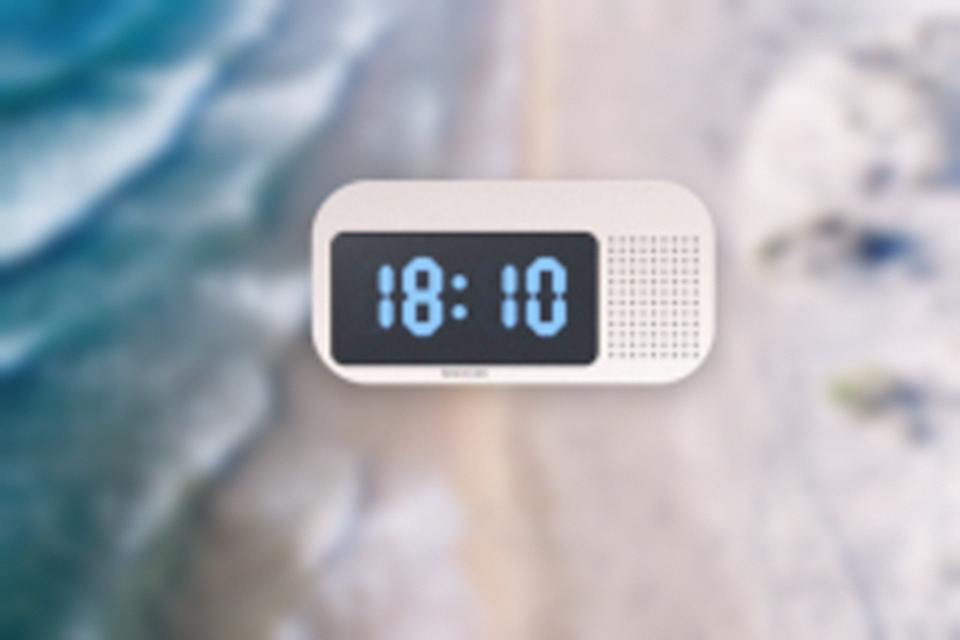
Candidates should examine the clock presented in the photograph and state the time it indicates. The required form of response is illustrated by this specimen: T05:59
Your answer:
T18:10
